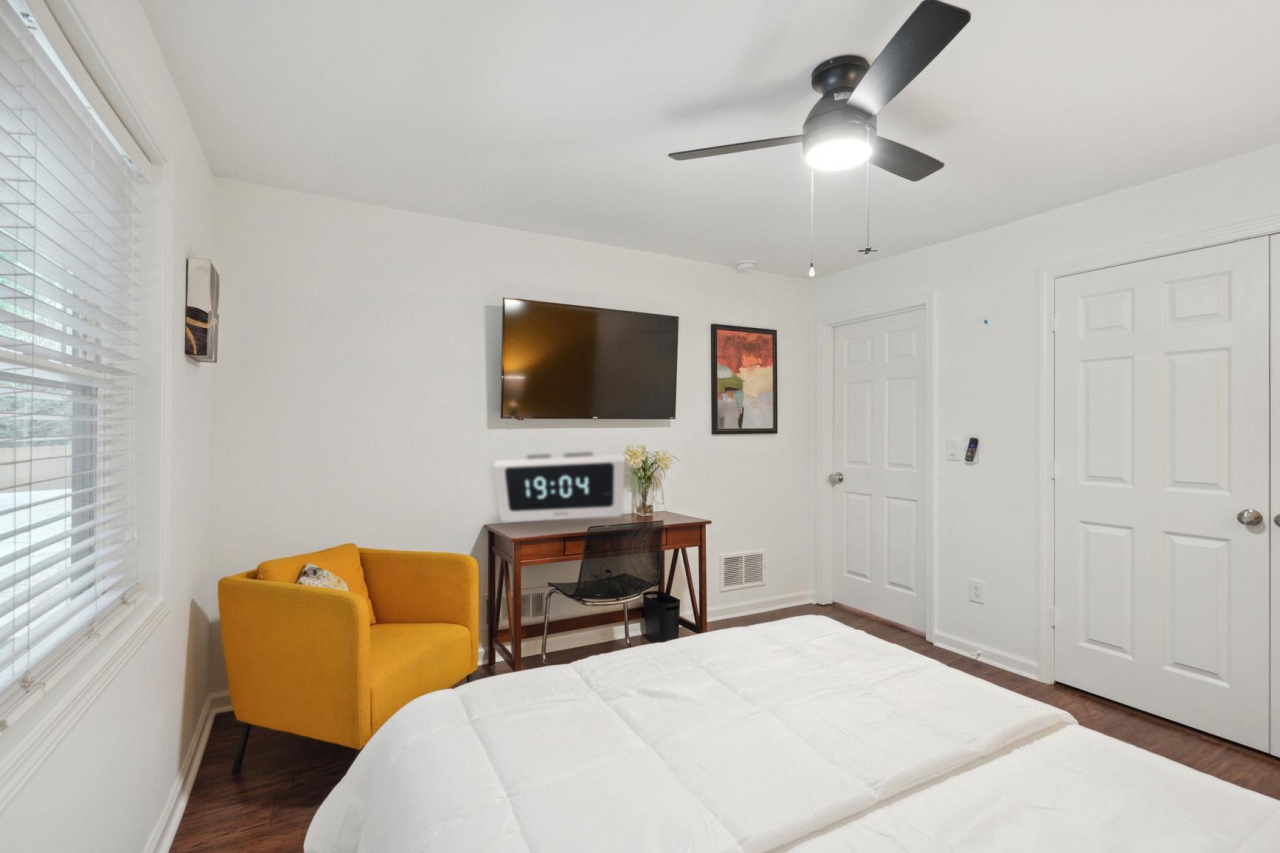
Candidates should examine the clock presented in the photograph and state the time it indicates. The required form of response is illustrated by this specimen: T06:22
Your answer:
T19:04
